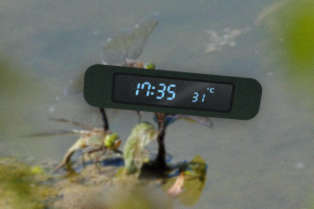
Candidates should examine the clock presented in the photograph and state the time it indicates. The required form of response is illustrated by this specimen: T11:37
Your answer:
T17:35
